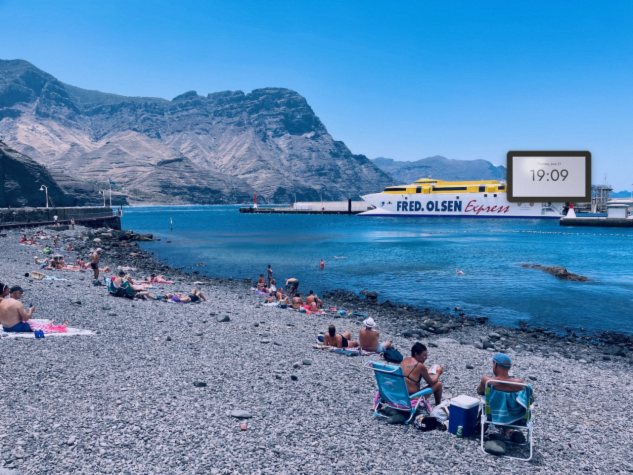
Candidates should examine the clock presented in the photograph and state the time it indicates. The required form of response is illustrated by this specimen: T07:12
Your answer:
T19:09
